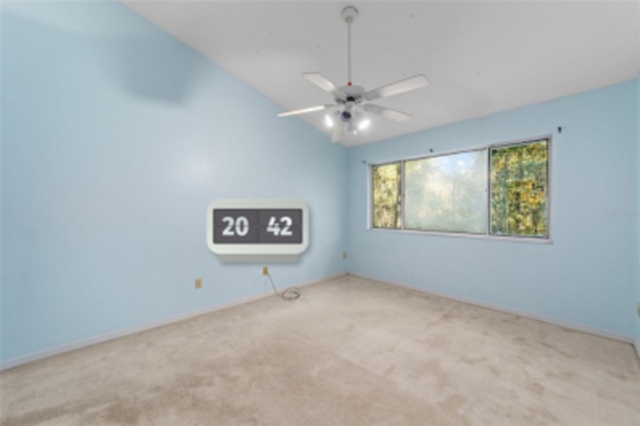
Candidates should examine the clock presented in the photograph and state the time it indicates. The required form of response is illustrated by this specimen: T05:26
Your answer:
T20:42
